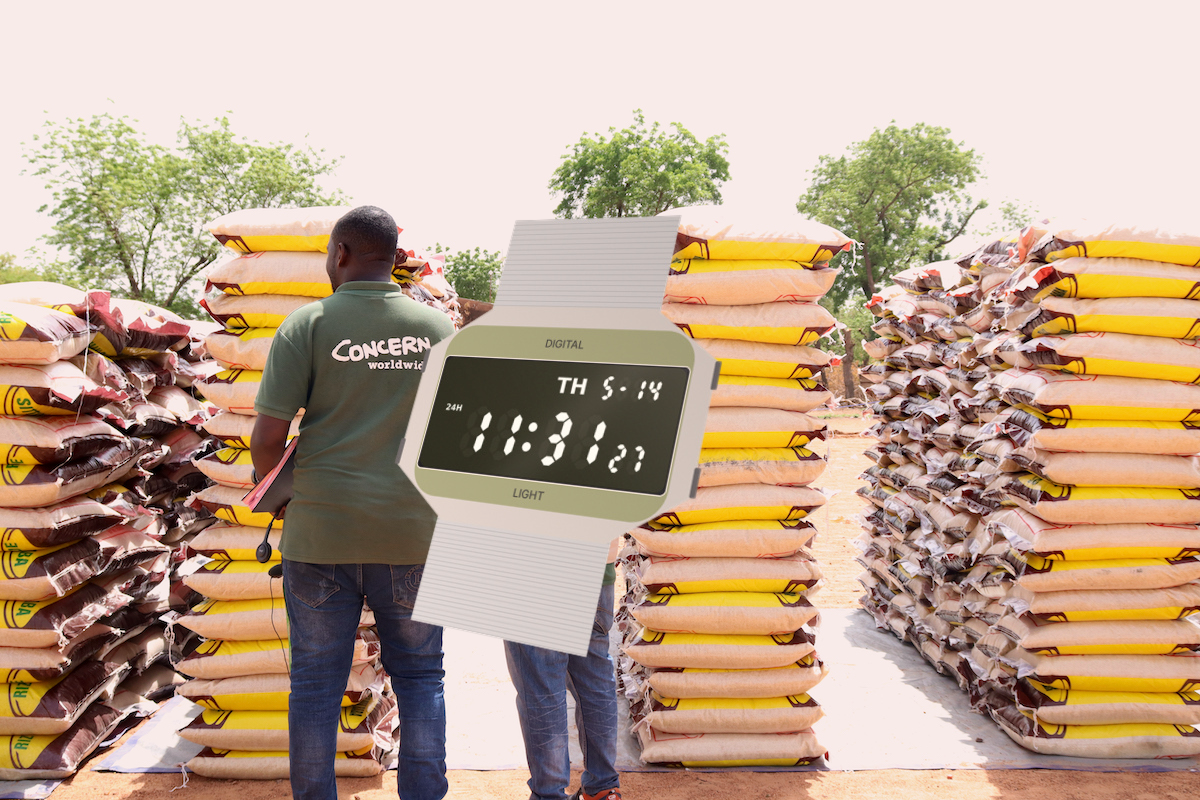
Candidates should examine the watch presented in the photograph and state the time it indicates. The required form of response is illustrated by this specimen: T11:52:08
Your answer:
T11:31:27
